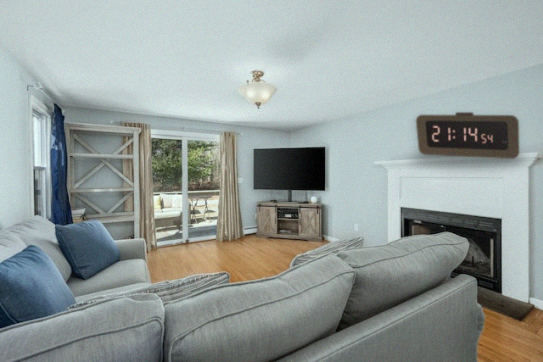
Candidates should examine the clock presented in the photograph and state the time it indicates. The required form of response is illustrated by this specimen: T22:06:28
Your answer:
T21:14:54
